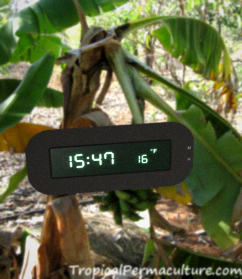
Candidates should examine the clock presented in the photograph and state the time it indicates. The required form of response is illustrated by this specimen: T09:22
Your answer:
T15:47
